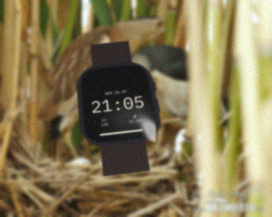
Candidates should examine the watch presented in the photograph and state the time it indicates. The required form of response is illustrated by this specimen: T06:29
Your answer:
T21:05
